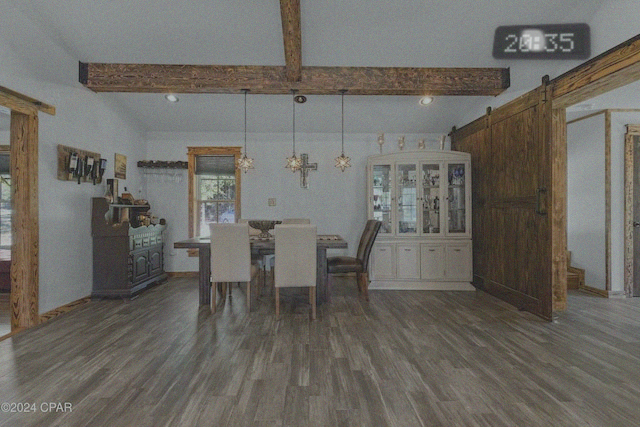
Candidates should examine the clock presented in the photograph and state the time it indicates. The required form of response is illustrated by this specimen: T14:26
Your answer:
T20:35
